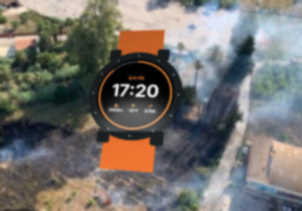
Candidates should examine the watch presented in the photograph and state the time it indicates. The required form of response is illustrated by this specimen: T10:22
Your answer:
T17:20
